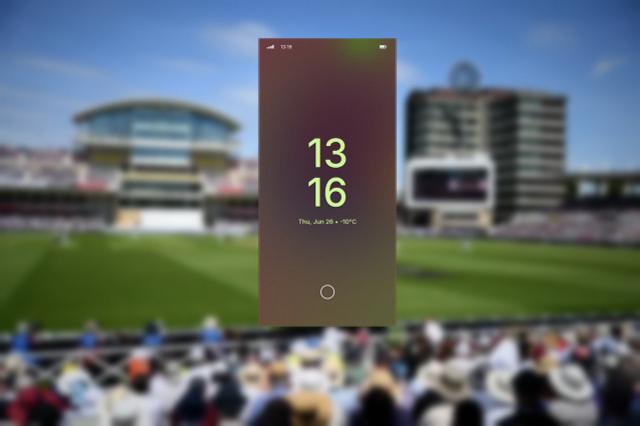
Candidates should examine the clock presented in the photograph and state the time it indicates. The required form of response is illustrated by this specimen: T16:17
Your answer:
T13:16
